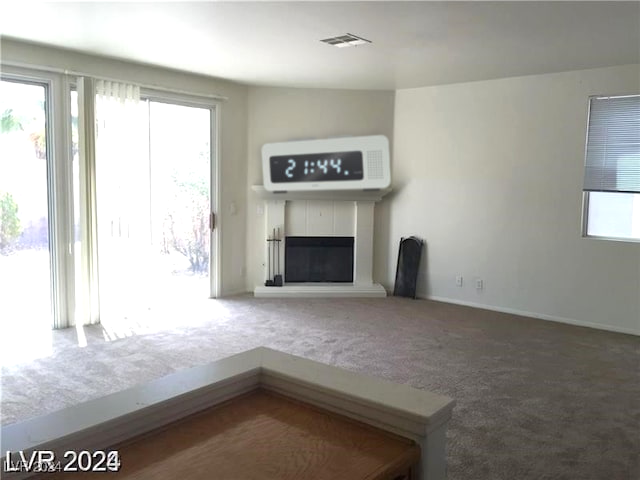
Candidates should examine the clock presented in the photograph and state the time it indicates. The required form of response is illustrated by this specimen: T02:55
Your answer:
T21:44
